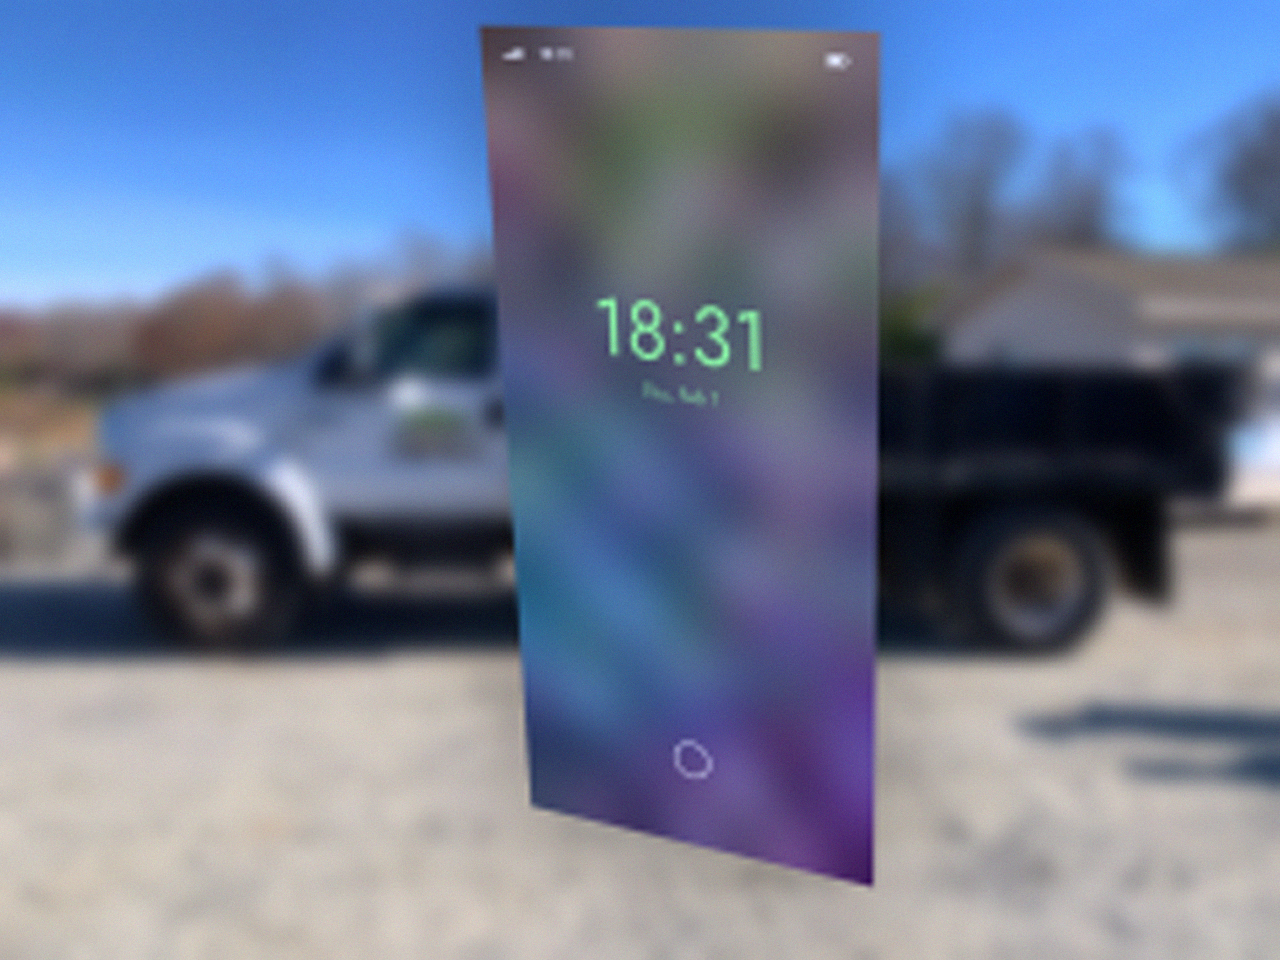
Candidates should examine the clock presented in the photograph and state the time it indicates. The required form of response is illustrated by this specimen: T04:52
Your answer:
T18:31
